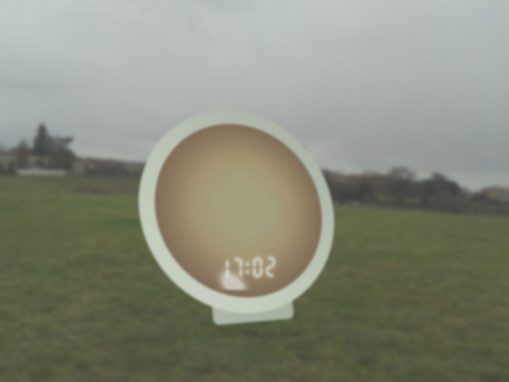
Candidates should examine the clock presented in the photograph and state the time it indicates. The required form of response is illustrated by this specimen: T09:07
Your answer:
T17:02
